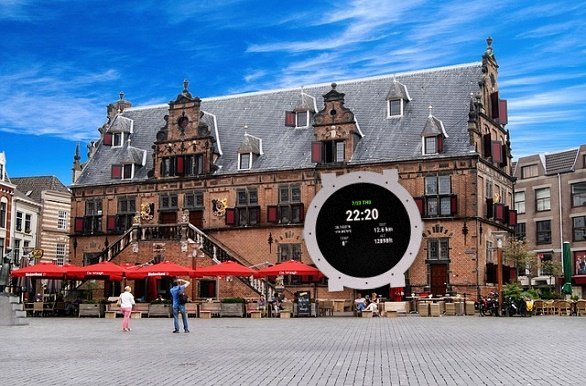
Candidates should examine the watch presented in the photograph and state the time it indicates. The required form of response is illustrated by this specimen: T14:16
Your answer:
T22:20
